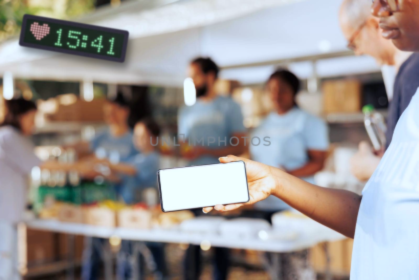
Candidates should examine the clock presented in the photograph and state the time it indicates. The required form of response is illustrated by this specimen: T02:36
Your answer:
T15:41
